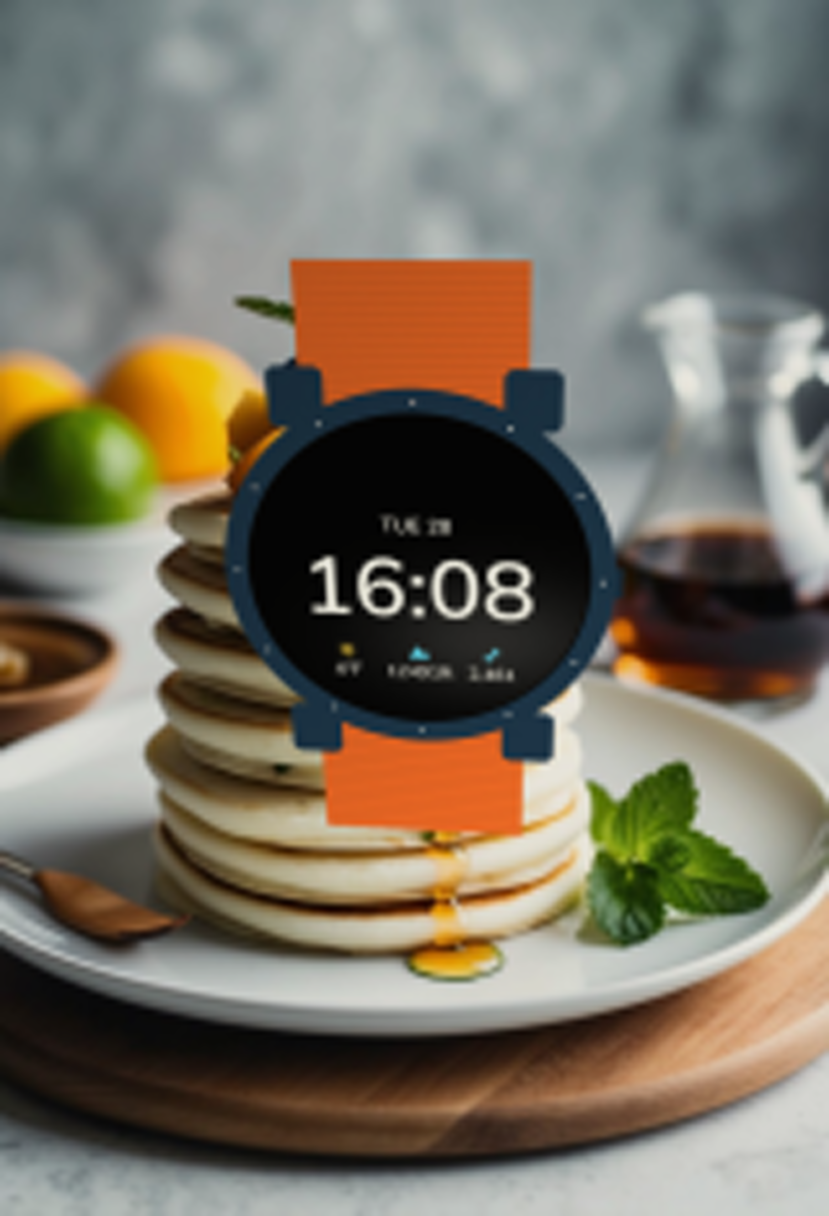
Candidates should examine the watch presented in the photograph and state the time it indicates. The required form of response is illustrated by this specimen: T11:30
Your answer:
T16:08
